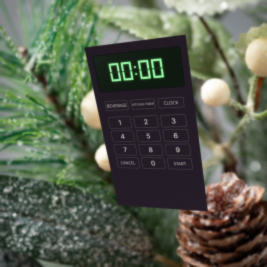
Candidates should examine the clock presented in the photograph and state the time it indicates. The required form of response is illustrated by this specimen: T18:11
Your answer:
T00:00
